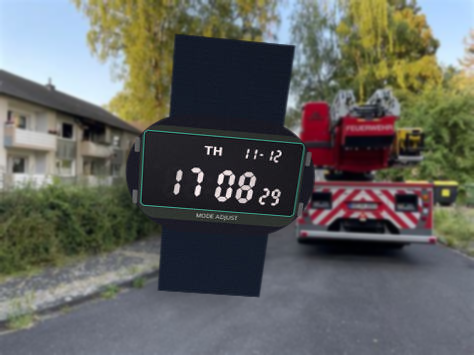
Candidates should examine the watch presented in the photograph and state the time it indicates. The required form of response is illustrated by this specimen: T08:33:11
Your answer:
T17:08:29
